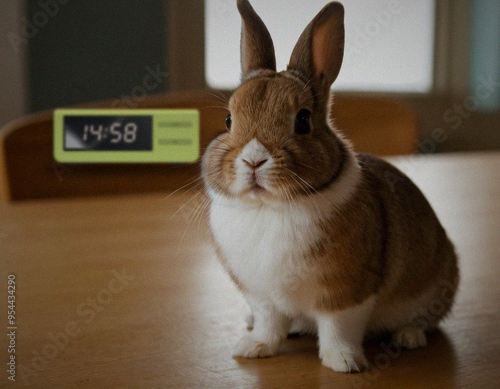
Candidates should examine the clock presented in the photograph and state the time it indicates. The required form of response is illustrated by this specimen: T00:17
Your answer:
T14:58
